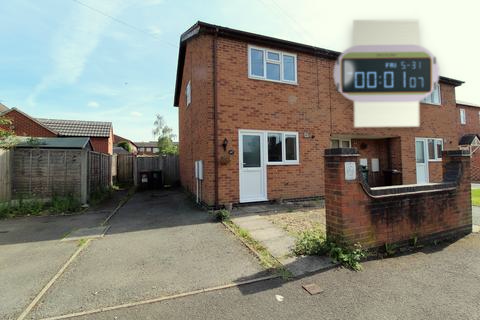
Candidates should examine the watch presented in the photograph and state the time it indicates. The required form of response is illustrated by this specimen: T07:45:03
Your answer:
T00:01:07
